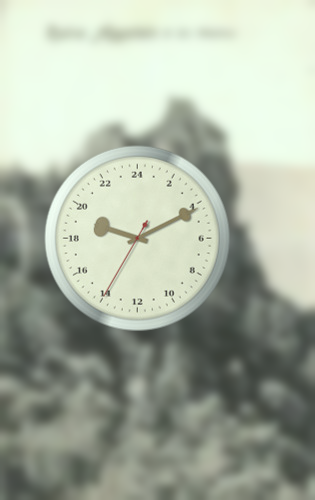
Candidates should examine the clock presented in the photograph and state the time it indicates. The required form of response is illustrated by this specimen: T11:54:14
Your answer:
T19:10:35
